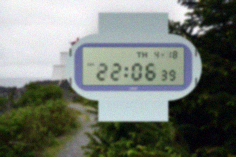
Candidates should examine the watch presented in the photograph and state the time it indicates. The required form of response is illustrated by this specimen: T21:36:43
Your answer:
T22:06:39
